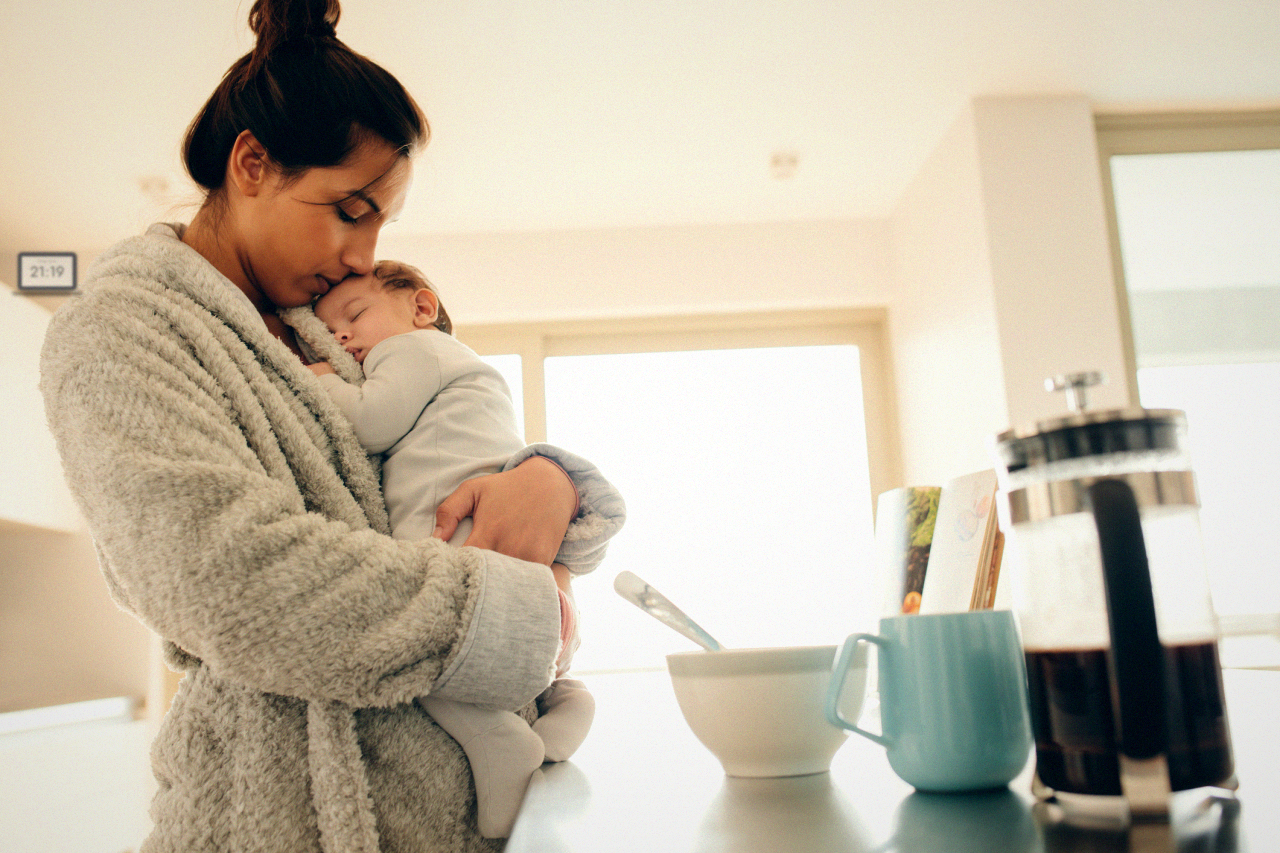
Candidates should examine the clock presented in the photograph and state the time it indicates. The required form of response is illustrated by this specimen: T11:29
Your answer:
T21:19
